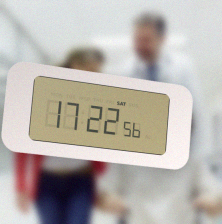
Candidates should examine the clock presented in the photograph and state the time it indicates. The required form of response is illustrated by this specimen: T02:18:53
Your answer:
T17:22:56
